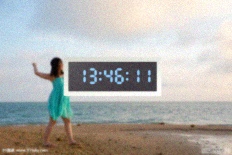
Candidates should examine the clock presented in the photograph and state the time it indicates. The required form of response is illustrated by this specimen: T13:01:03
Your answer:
T13:46:11
